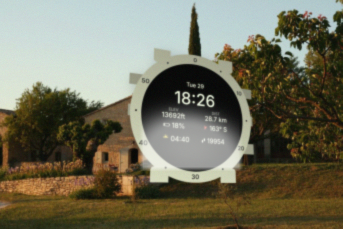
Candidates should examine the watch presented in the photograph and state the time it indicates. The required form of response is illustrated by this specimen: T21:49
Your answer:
T18:26
